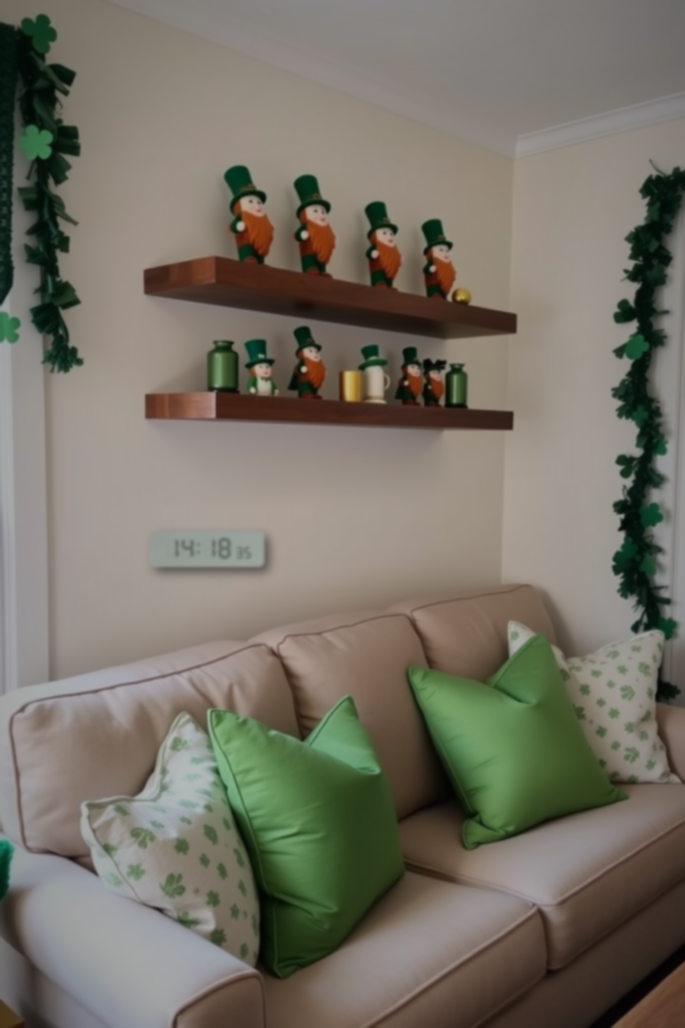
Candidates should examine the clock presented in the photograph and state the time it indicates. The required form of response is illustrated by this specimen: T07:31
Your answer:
T14:18
